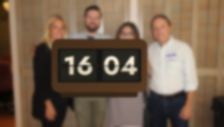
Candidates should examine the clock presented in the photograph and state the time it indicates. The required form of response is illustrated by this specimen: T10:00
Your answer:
T16:04
